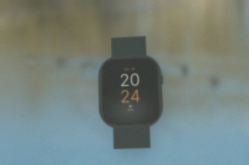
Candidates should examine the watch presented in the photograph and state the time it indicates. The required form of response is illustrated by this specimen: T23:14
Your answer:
T20:24
